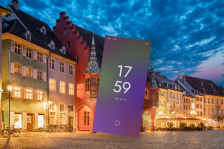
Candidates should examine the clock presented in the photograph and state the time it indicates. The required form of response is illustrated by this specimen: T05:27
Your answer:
T17:59
